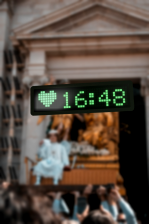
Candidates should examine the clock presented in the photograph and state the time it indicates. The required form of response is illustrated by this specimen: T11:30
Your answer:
T16:48
